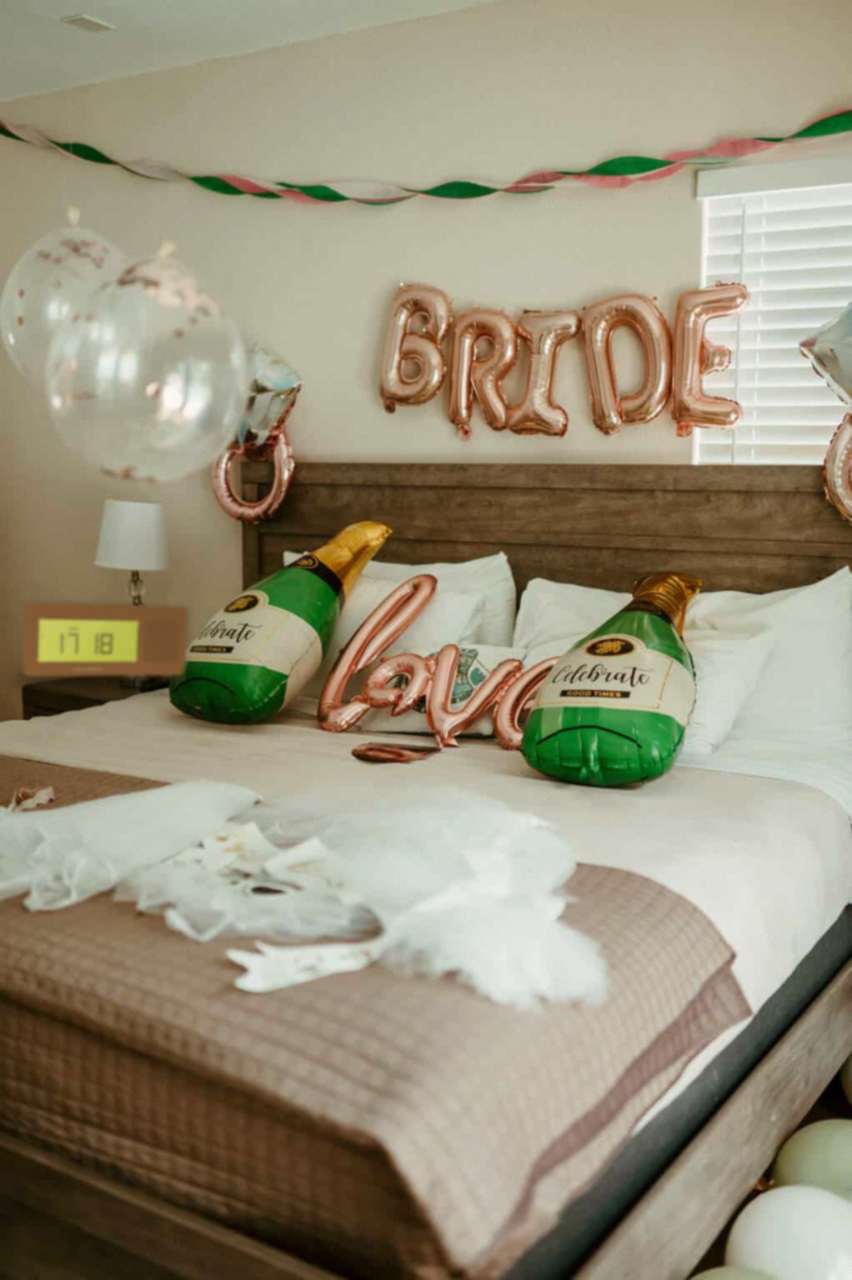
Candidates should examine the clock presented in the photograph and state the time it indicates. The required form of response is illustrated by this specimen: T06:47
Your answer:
T17:18
